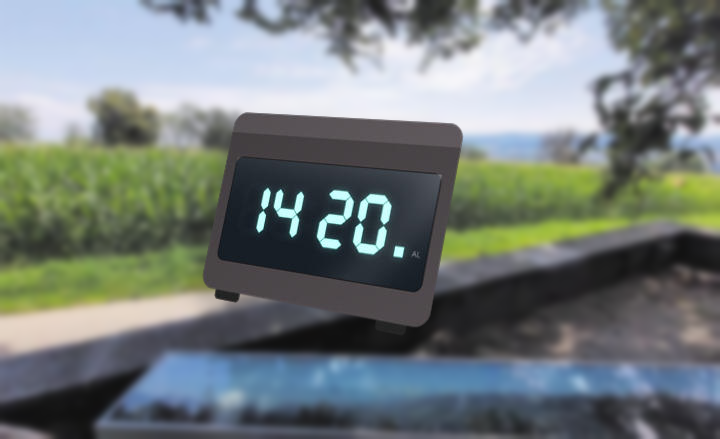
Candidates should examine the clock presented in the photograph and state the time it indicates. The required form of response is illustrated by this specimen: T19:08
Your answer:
T14:20
